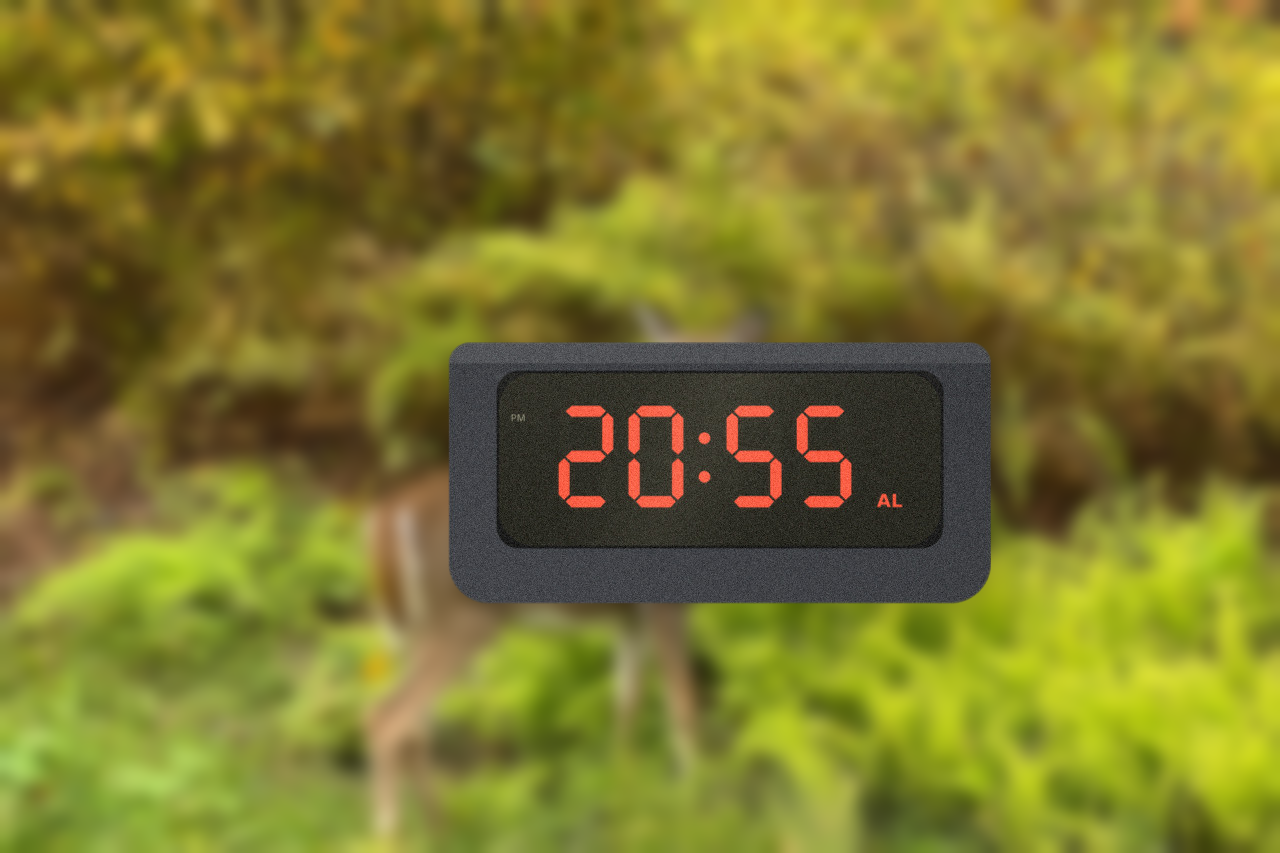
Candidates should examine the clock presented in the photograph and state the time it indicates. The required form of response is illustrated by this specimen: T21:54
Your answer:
T20:55
